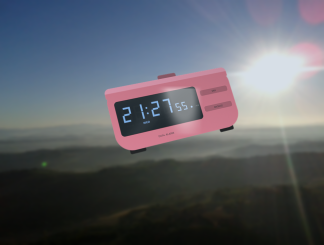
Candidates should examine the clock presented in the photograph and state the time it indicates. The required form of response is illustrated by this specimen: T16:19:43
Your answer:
T21:27:55
